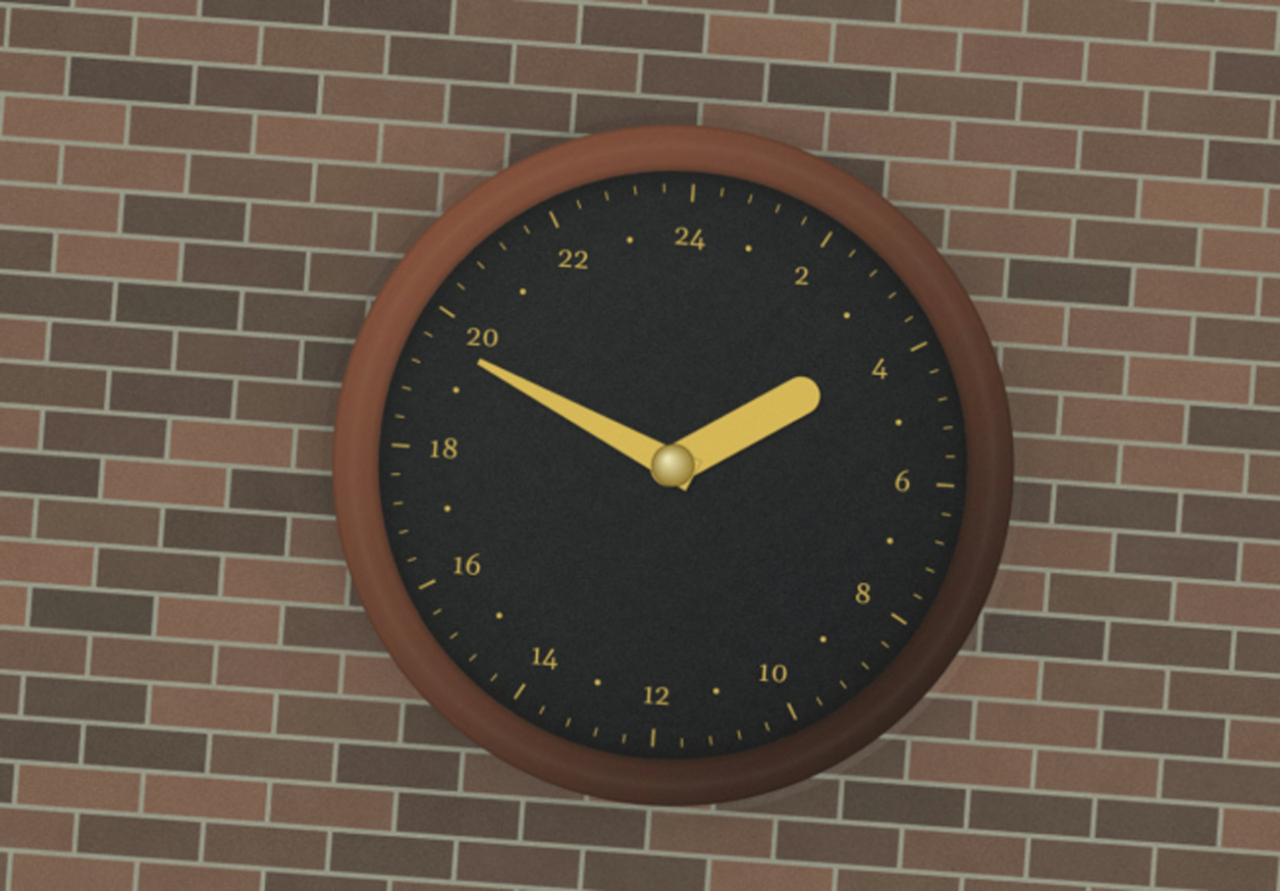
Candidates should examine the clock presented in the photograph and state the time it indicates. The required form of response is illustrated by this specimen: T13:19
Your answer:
T03:49
